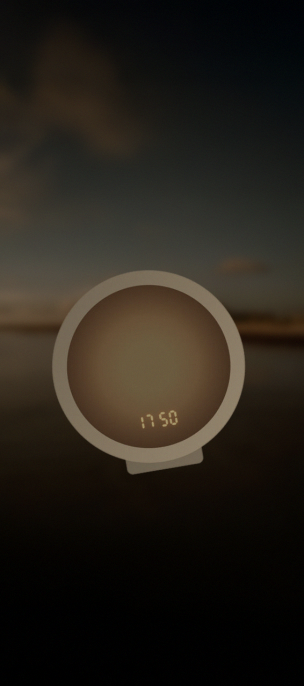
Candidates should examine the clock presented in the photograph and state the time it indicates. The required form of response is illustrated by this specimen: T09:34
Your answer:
T17:50
